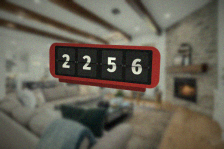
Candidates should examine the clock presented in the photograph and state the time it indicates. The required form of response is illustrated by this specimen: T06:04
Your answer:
T22:56
